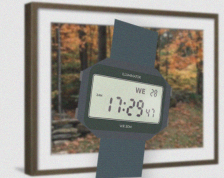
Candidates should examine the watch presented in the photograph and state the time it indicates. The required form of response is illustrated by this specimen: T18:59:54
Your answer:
T17:29:47
